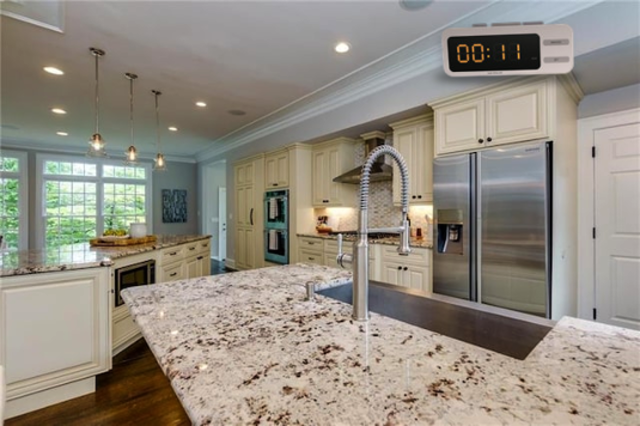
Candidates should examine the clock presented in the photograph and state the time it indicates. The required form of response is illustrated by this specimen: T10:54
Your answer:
T00:11
